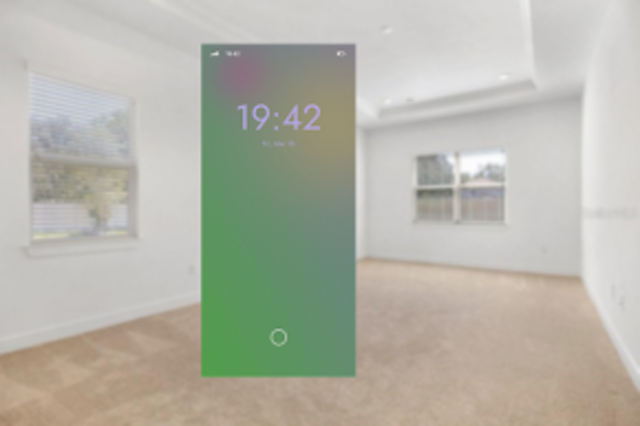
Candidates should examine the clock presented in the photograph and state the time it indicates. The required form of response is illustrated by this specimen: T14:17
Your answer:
T19:42
